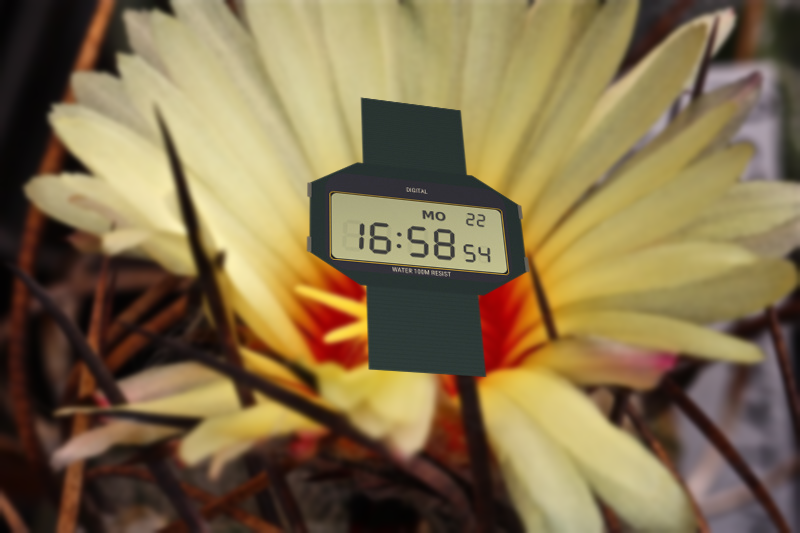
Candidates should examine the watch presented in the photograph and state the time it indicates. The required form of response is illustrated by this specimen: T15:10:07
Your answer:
T16:58:54
